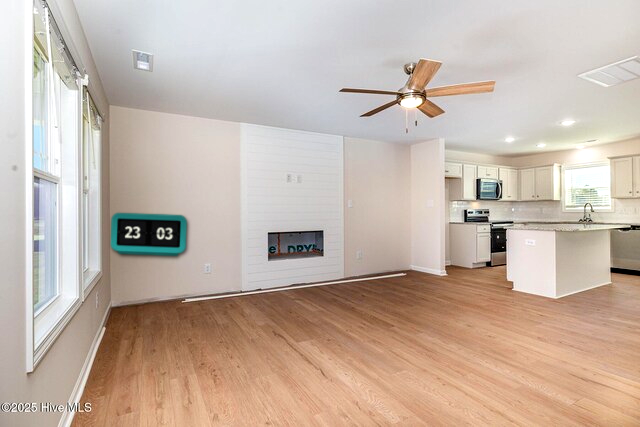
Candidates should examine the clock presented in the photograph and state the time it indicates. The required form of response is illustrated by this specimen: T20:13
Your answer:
T23:03
